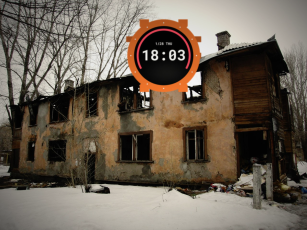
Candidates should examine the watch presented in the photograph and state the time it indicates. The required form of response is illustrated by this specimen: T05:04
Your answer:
T18:03
